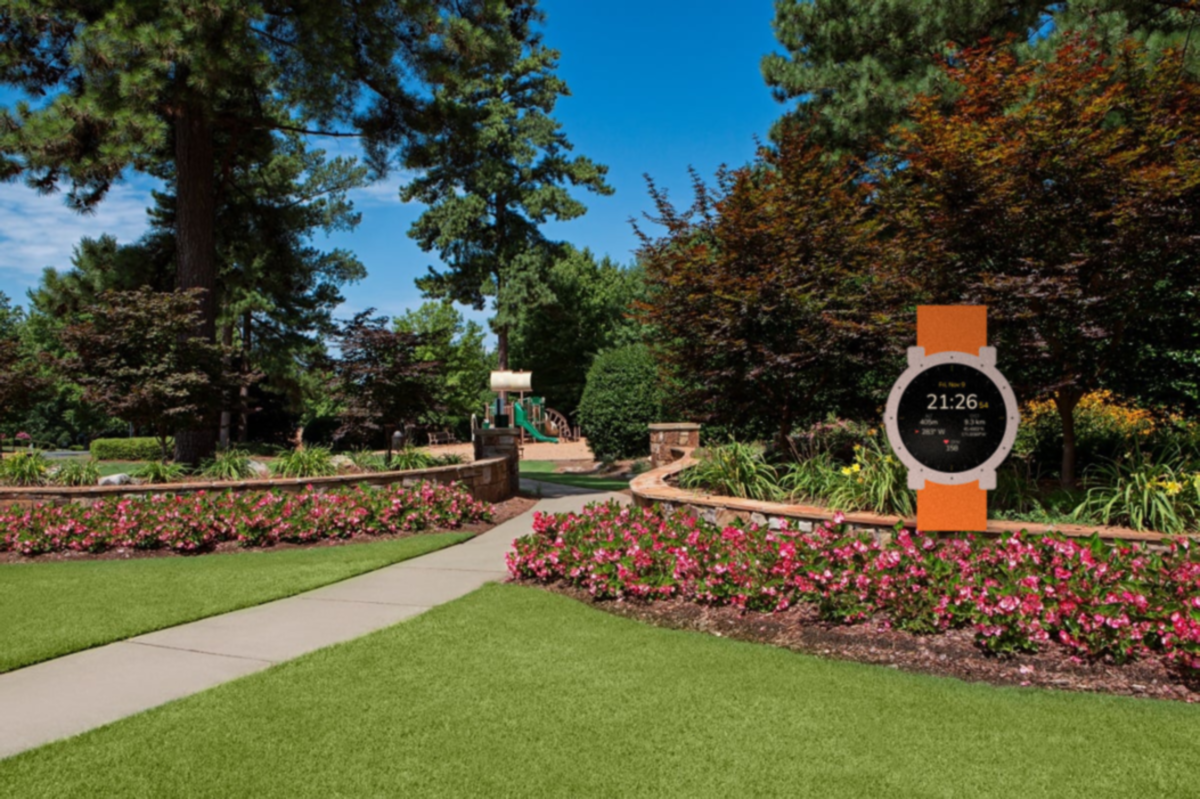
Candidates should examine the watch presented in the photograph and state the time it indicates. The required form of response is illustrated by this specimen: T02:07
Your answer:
T21:26
